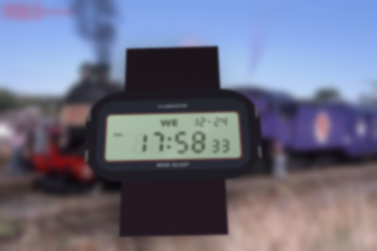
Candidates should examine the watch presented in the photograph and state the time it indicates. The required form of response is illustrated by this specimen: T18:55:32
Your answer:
T17:58:33
